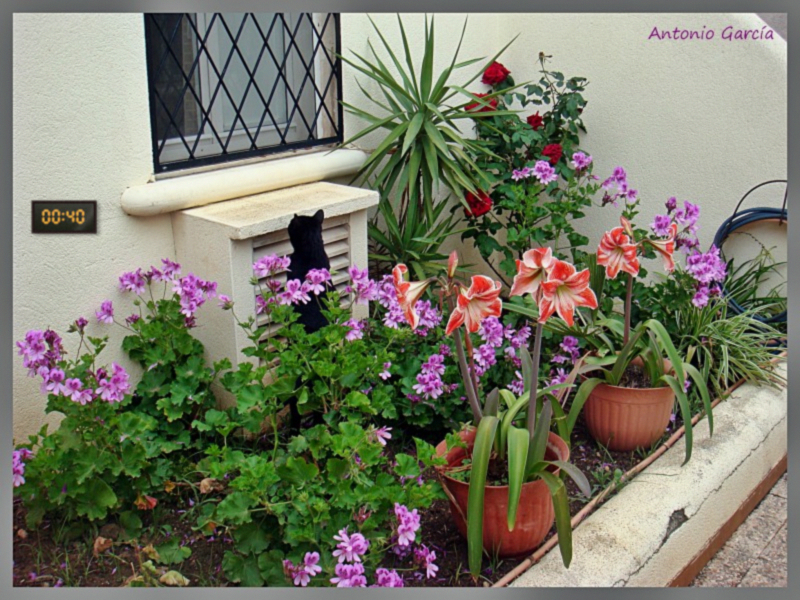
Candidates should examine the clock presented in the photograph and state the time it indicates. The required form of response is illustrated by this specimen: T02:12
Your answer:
T00:40
